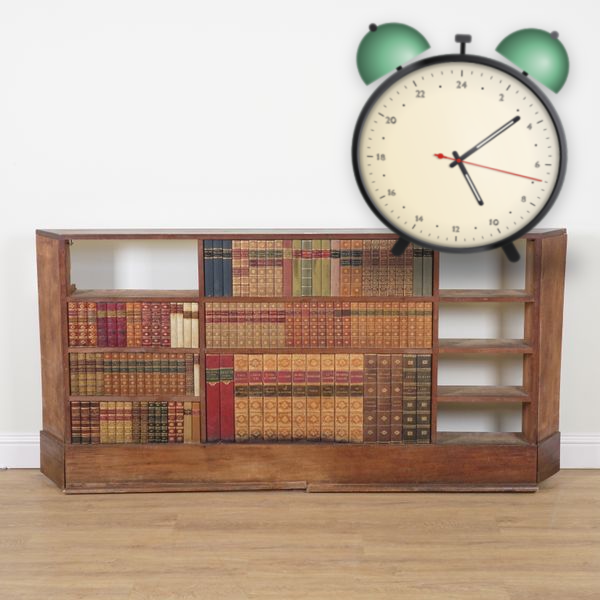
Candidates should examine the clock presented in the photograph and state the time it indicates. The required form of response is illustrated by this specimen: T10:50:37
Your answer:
T10:08:17
